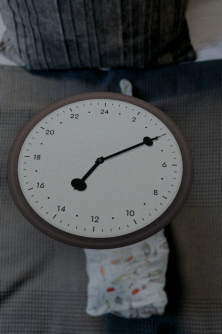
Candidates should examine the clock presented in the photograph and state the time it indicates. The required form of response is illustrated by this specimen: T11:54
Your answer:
T14:10
